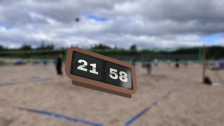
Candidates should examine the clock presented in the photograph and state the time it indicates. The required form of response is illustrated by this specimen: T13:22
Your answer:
T21:58
